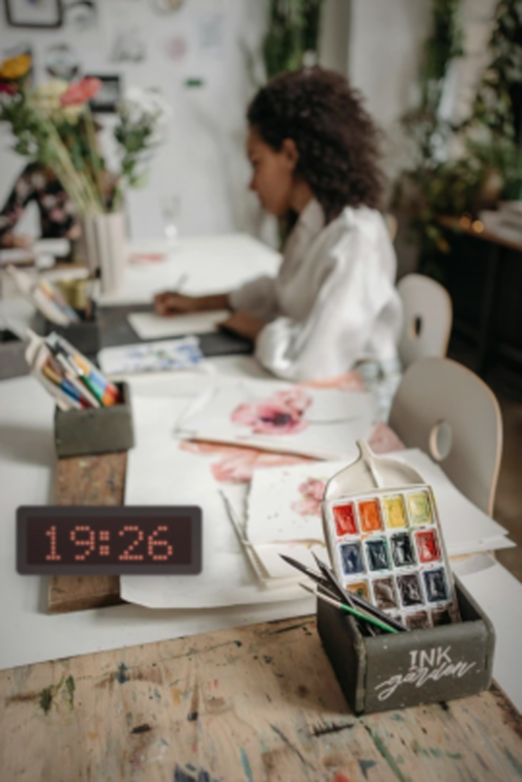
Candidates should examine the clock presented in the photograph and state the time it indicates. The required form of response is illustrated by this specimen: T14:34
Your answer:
T19:26
